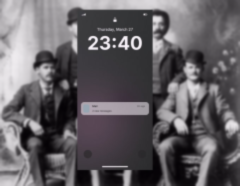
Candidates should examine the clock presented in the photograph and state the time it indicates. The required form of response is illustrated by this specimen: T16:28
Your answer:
T23:40
